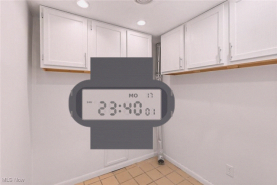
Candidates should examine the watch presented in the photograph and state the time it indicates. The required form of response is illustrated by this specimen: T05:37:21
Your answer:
T23:40:01
